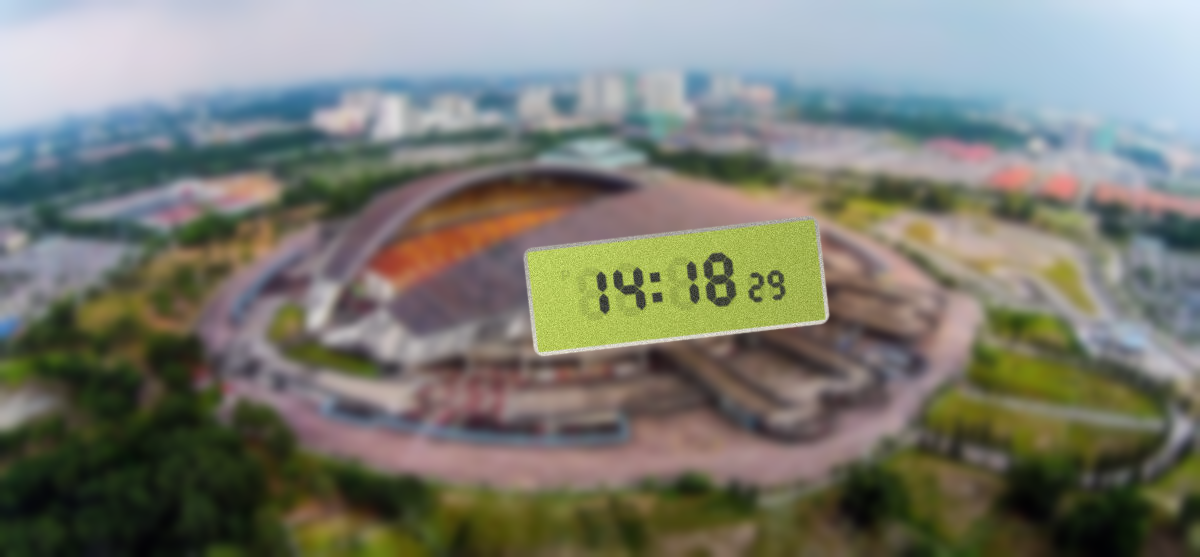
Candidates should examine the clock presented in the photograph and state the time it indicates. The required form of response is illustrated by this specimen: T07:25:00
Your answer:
T14:18:29
